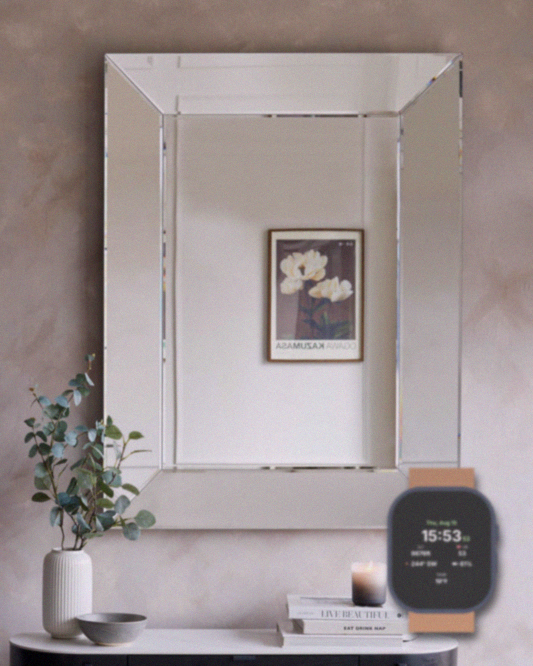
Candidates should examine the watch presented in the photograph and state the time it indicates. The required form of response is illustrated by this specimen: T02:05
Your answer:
T15:53
